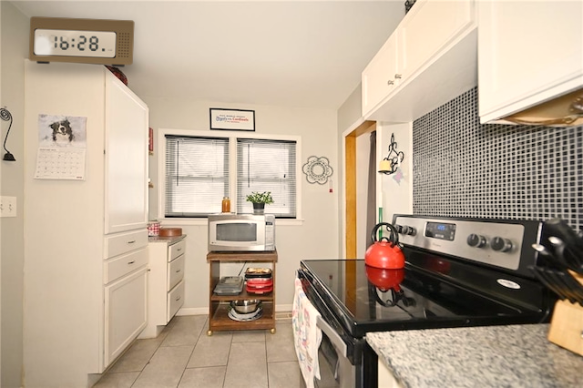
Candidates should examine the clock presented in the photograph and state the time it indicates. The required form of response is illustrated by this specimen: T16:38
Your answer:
T16:28
